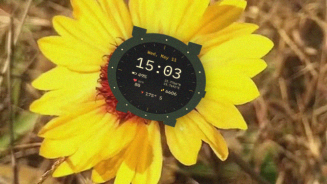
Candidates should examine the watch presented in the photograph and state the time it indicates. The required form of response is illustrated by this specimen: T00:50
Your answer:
T15:03
